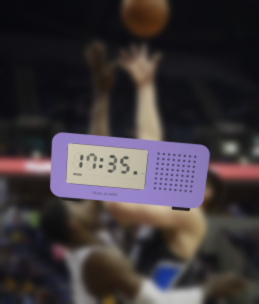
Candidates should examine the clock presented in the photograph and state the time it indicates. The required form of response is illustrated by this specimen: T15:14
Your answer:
T17:35
